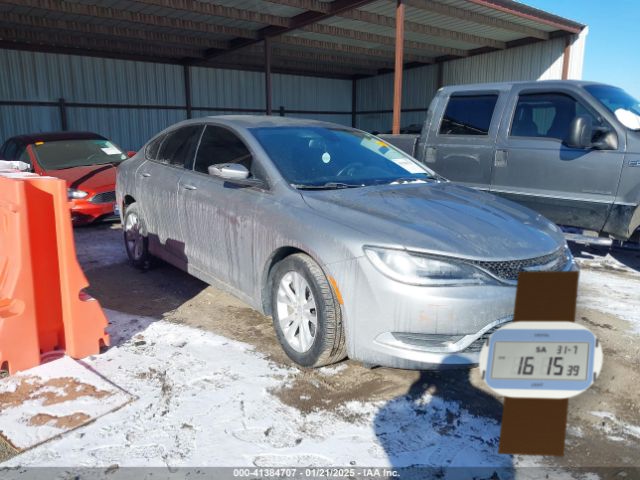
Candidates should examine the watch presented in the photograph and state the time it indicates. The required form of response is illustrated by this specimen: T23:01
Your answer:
T16:15
